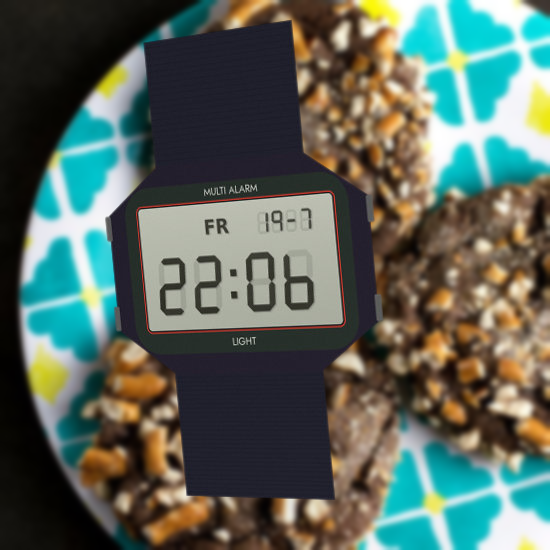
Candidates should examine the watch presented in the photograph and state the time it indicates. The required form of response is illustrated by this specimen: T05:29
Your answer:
T22:06
